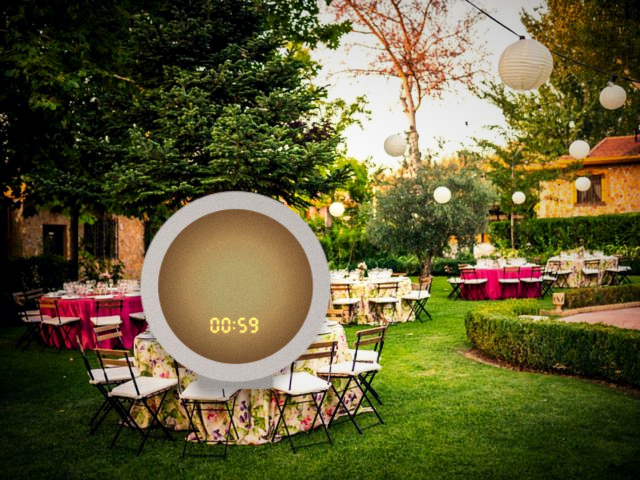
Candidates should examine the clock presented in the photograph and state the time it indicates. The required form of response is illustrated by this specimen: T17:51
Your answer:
T00:59
